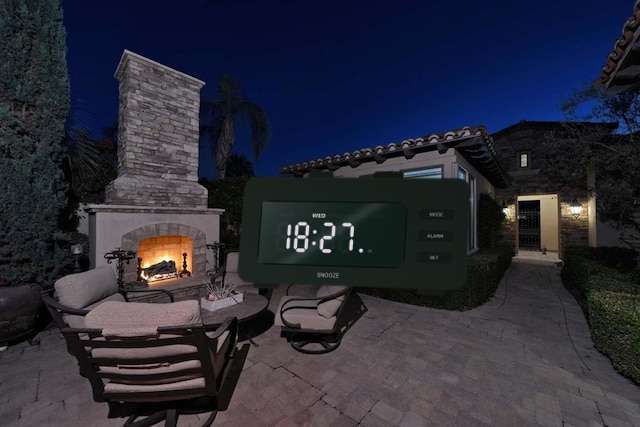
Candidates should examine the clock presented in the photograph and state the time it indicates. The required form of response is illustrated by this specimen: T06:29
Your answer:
T18:27
